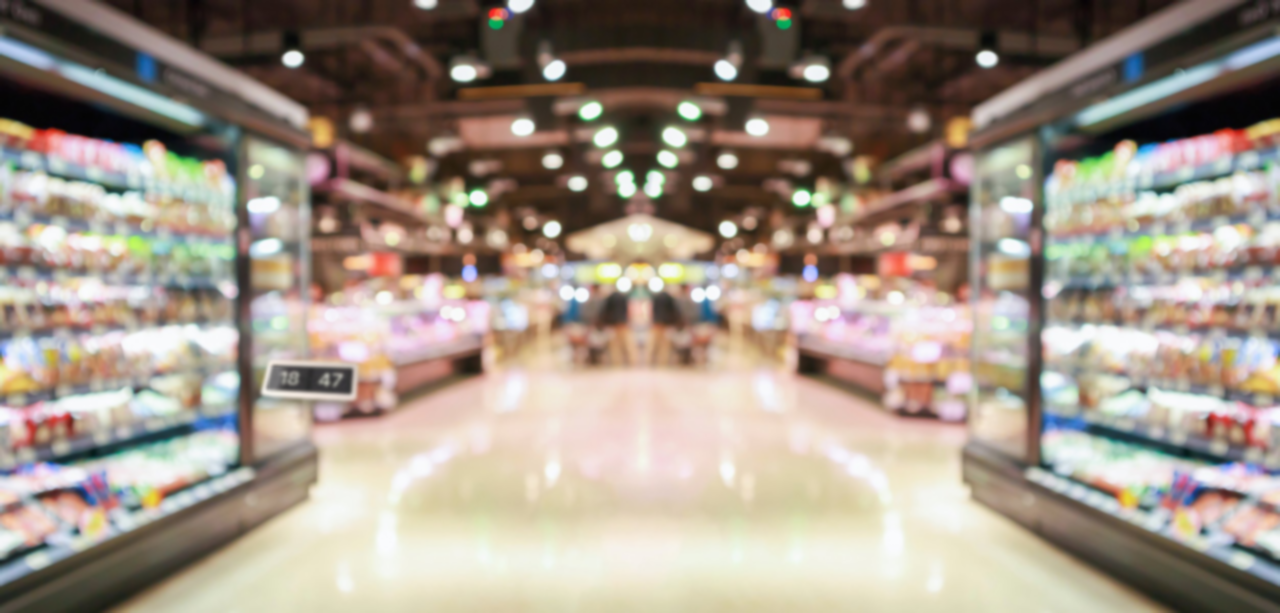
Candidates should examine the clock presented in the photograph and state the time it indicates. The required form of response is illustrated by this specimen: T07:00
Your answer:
T18:47
